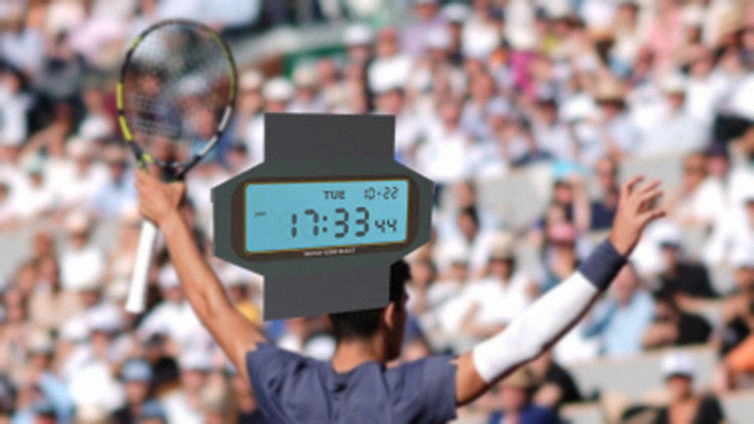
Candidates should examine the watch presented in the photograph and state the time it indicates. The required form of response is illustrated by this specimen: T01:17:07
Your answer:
T17:33:44
